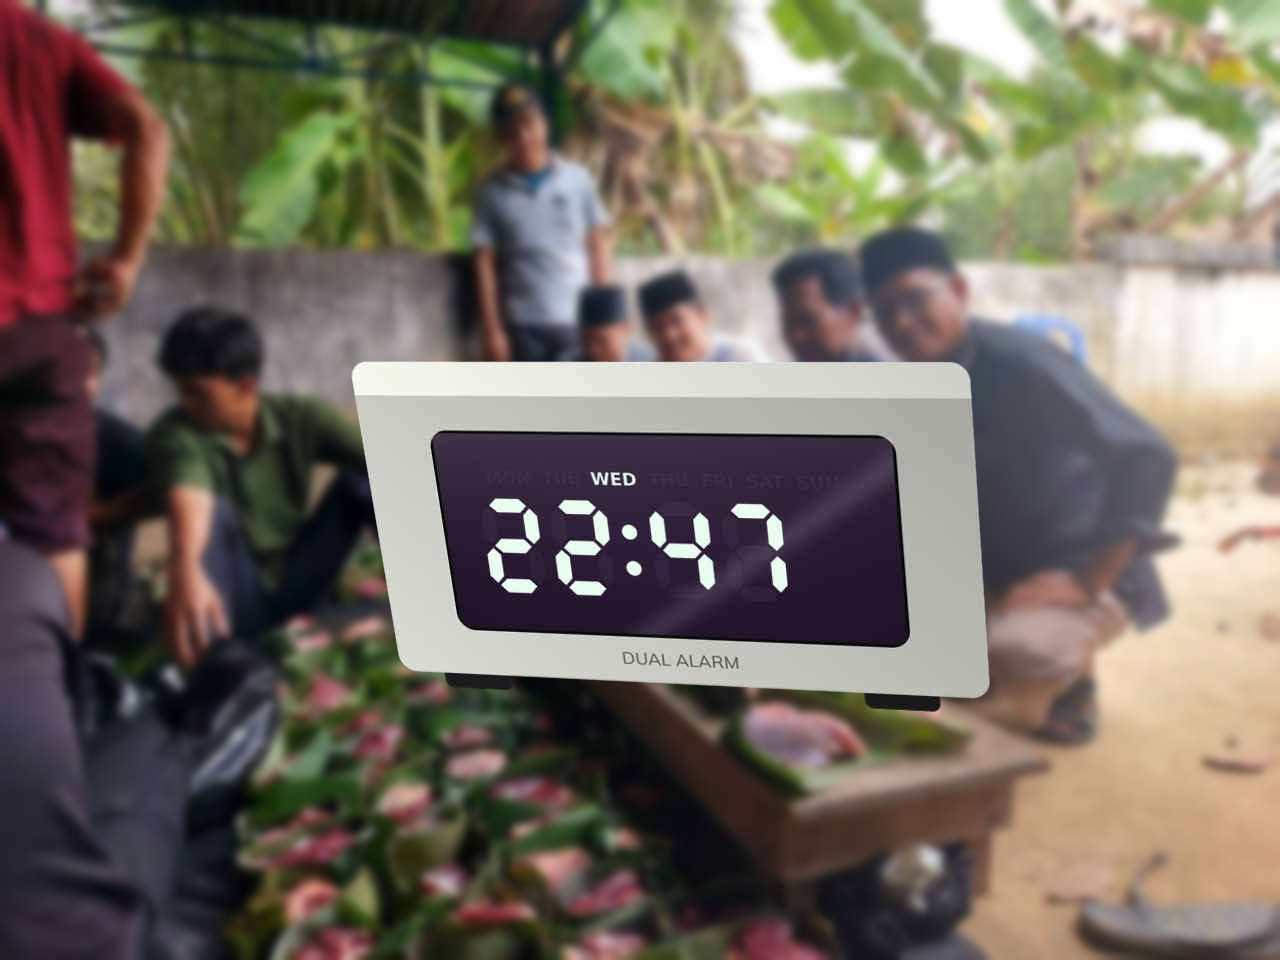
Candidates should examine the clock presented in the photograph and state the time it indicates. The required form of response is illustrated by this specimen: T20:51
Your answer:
T22:47
